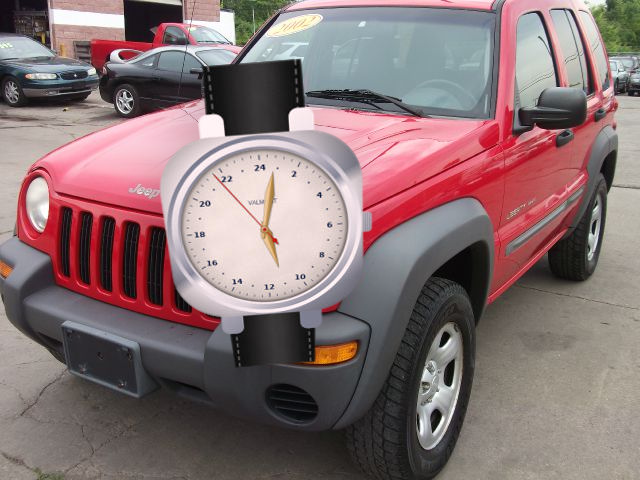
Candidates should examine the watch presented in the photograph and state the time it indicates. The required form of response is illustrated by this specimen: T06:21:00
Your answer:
T11:01:54
